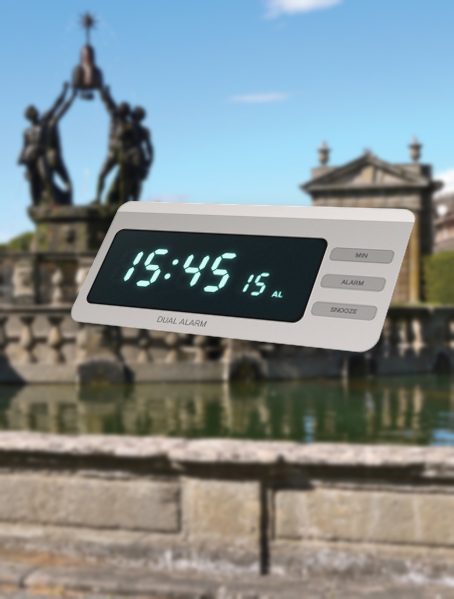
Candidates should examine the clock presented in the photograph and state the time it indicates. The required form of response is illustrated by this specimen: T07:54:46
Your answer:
T15:45:15
